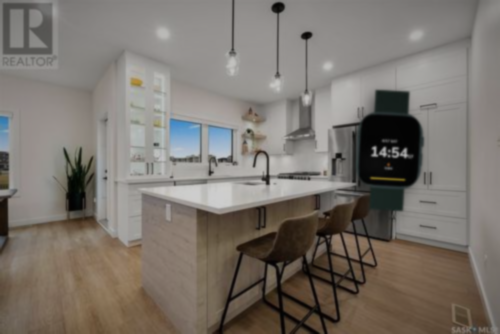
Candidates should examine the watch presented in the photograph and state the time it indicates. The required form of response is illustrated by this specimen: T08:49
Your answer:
T14:54
